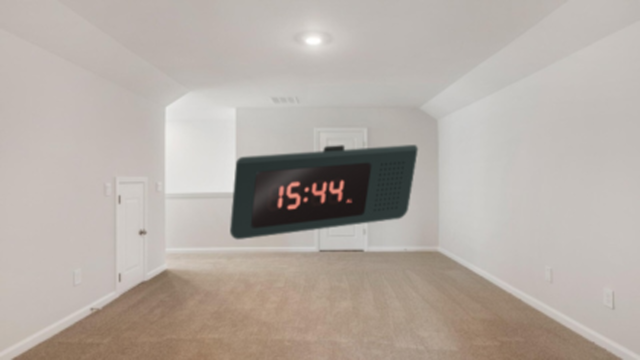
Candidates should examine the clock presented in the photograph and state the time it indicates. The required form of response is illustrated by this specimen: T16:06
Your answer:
T15:44
